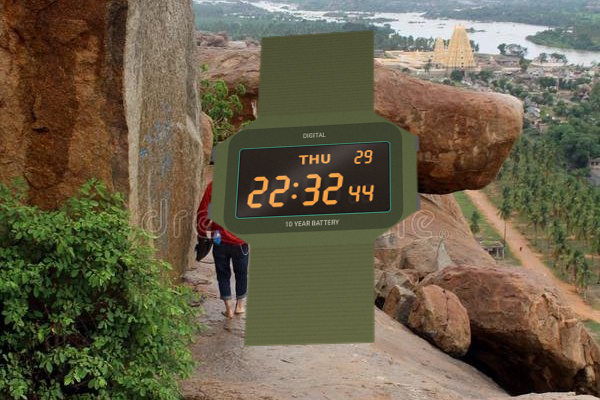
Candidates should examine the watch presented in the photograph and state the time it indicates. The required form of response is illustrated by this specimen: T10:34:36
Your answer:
T22:32:44
